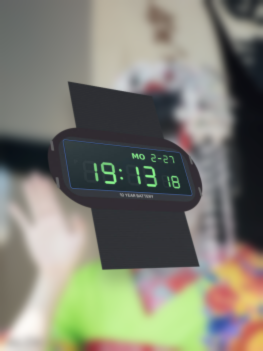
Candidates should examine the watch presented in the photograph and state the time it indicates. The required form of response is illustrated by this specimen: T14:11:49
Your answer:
T19:13:18
